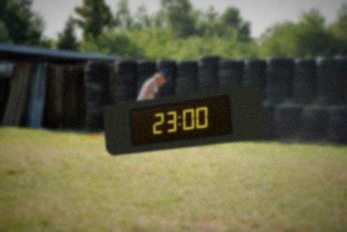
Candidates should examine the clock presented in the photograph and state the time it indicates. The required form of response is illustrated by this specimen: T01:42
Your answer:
T23:00
